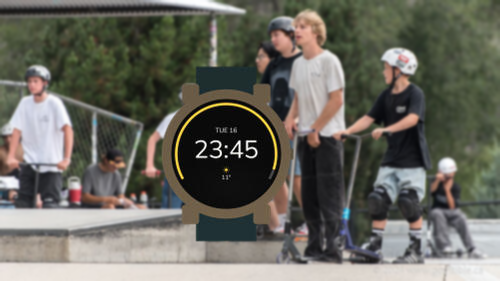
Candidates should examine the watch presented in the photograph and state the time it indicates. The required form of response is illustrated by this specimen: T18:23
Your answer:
T23:45
